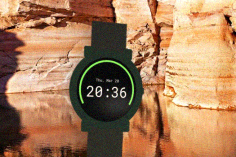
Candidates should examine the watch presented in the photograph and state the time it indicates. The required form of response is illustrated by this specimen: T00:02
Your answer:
T20:36
